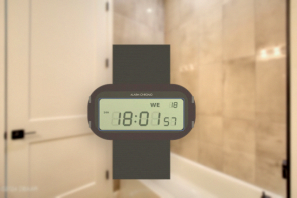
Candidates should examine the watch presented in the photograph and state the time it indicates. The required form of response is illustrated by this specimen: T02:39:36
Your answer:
T18:01:57
